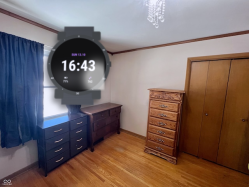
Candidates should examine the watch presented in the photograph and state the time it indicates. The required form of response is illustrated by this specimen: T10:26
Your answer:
T16:43
